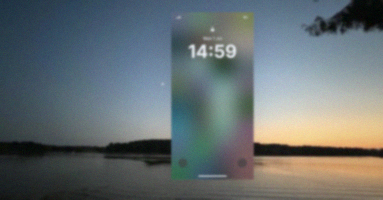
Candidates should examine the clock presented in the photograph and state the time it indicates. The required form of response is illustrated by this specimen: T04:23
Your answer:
T14:59
